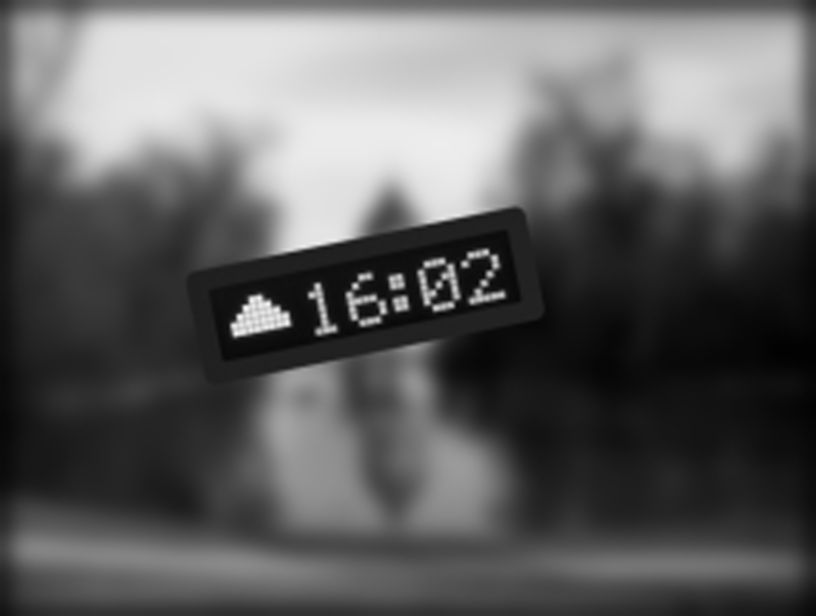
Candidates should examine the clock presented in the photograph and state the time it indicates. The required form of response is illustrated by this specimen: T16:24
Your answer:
T16:02
